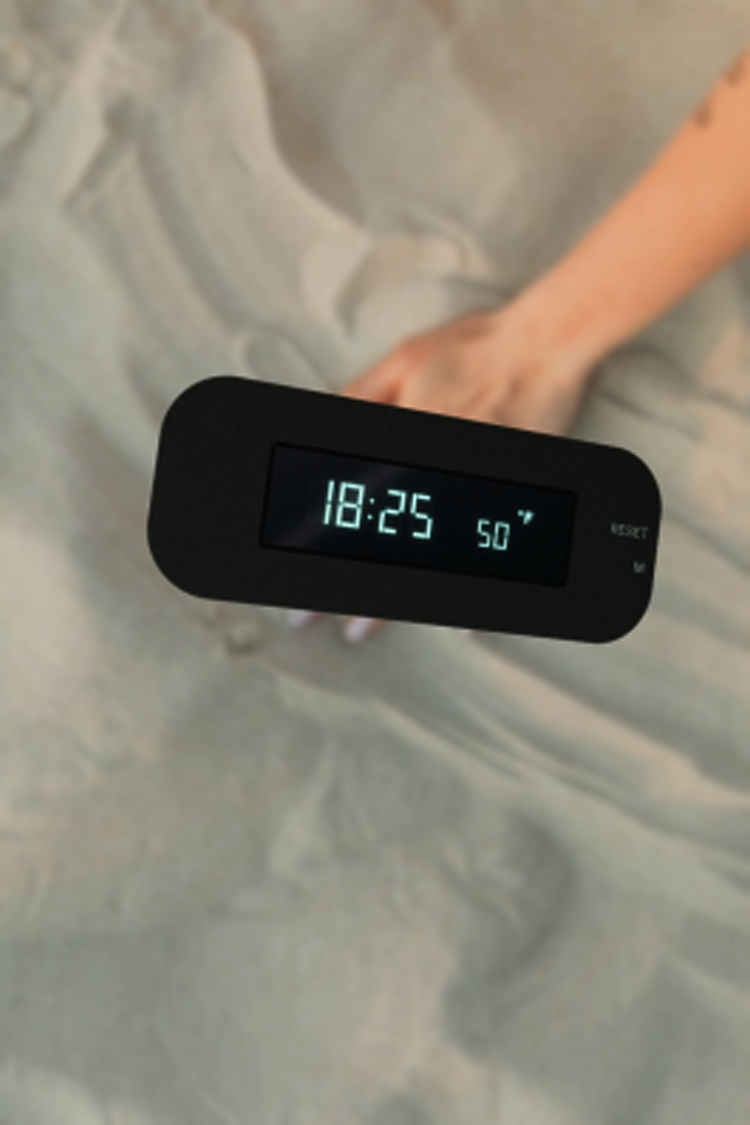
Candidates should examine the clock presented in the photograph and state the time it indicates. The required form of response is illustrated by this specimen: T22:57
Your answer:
T18:25
